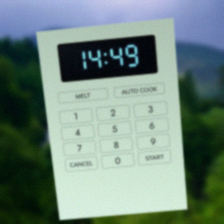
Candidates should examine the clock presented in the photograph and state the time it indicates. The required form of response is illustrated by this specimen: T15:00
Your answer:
T14:49
